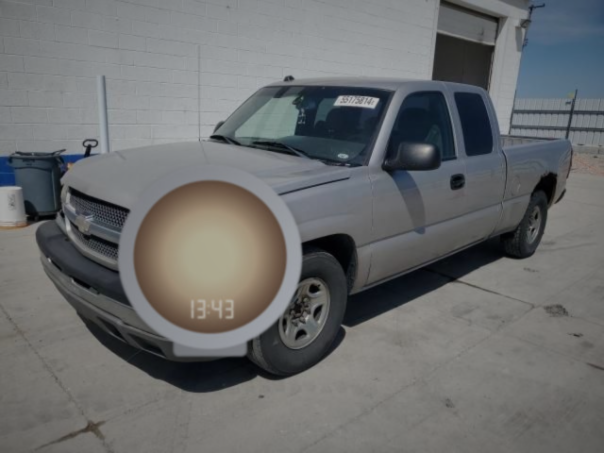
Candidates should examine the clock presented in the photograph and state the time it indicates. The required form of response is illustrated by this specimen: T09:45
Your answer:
T13:43
